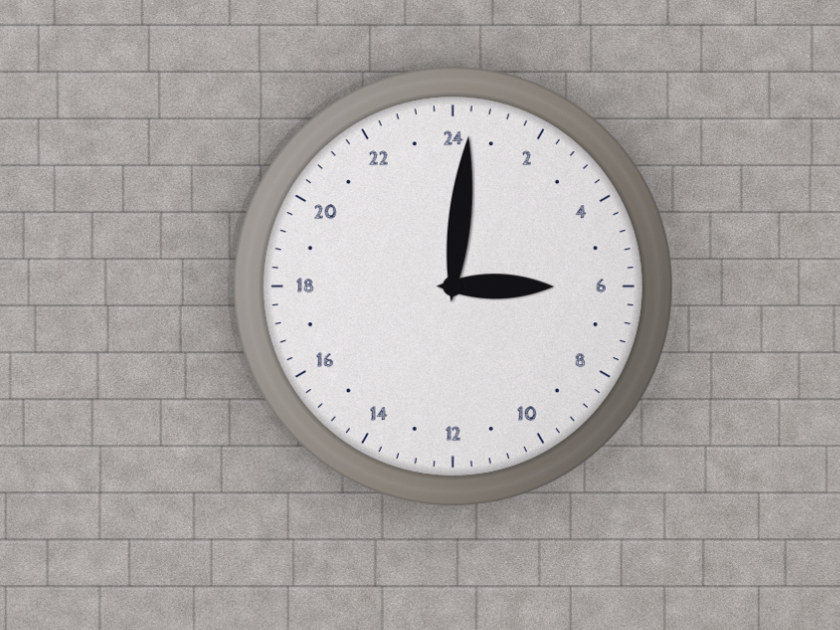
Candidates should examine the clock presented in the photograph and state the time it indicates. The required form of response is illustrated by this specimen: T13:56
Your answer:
T06:01
